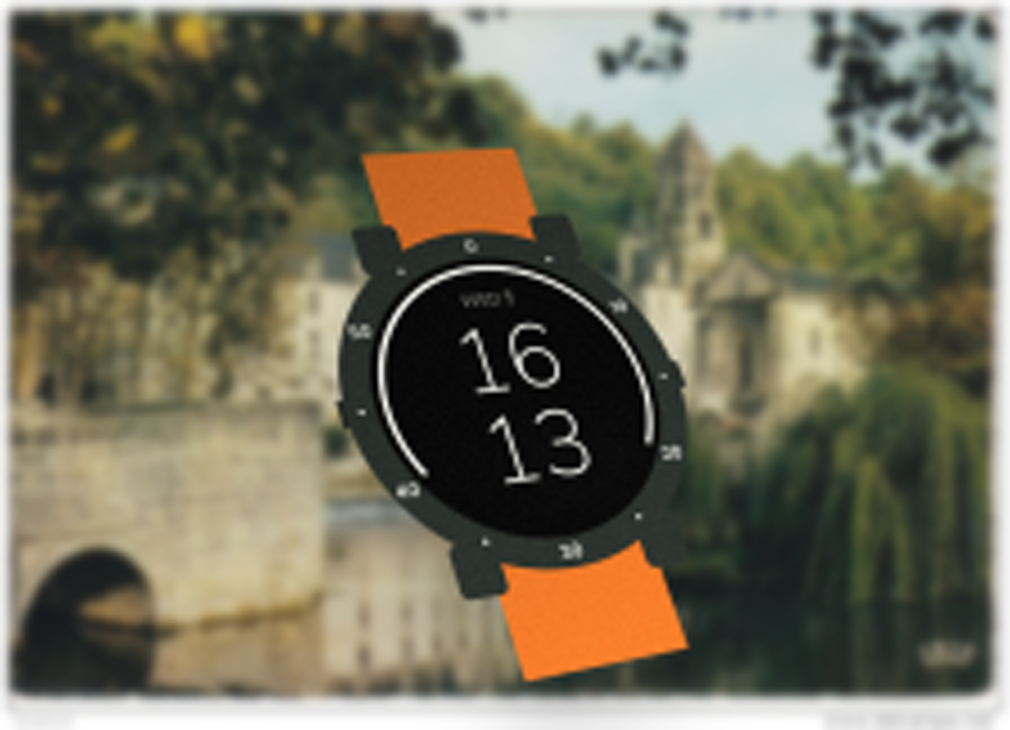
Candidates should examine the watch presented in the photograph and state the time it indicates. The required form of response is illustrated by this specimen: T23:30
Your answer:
T16:13
